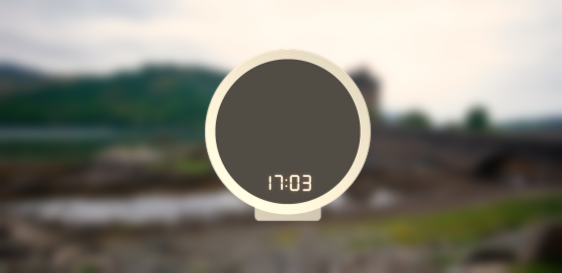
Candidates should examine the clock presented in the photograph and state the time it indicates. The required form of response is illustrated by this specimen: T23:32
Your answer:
T17:03
